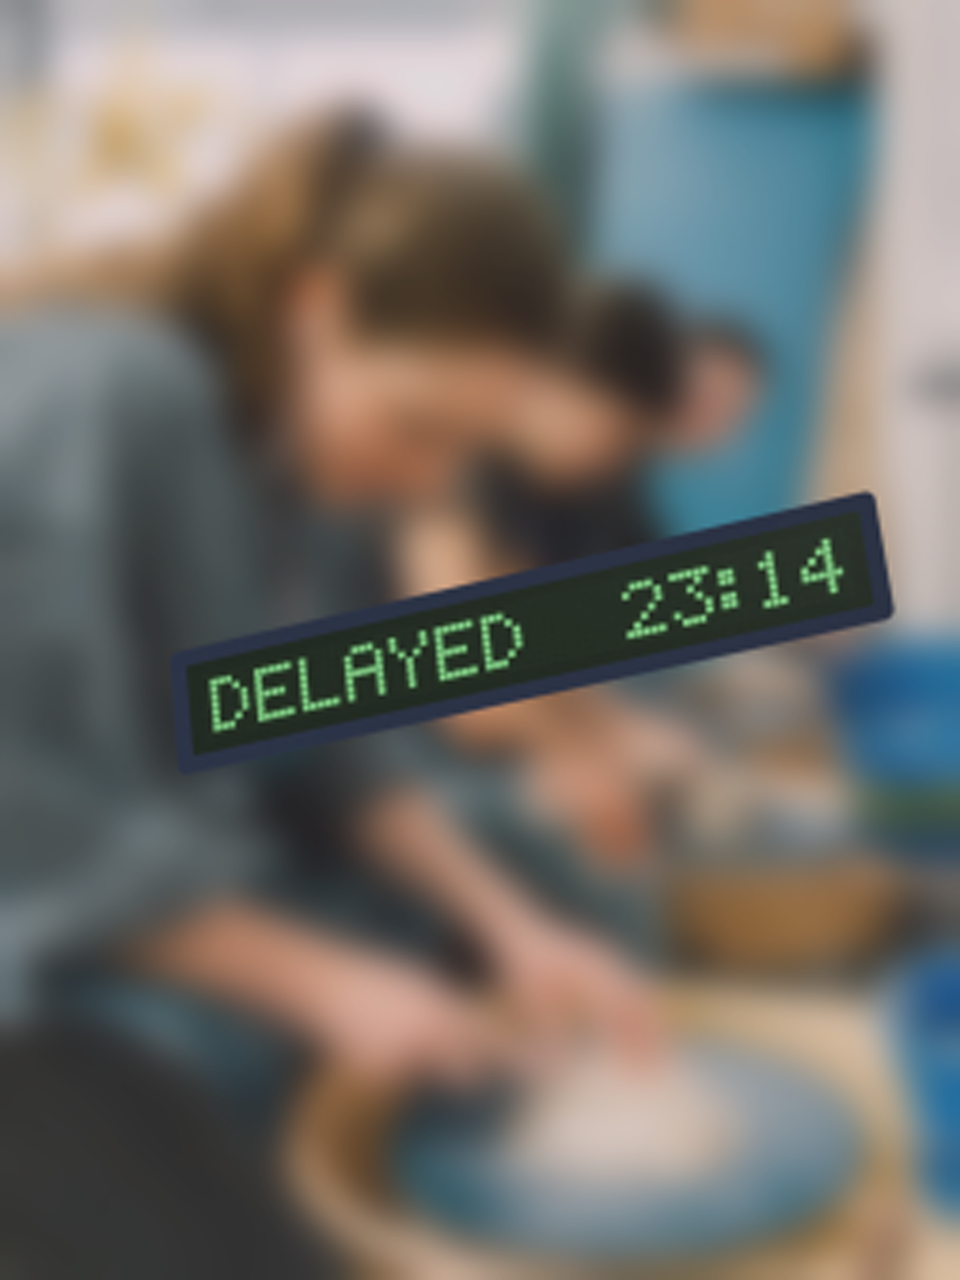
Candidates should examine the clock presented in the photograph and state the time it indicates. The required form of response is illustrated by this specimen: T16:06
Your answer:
T23:14
